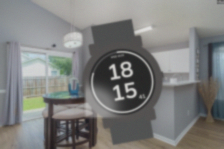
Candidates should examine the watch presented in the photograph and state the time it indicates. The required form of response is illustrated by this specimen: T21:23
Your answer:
T18:15
